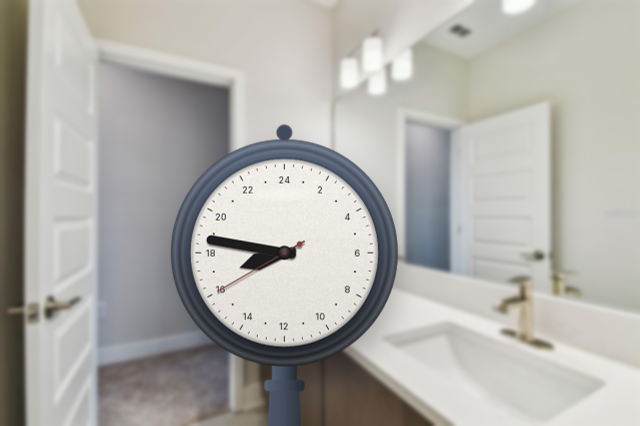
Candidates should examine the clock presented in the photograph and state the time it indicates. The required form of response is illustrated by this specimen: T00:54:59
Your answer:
T16:46:40
